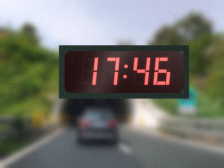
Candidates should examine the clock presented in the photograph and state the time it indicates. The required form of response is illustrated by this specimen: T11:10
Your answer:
T17:46
